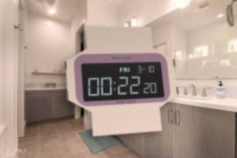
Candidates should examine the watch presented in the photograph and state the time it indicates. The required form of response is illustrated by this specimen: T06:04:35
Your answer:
T00:22:20
